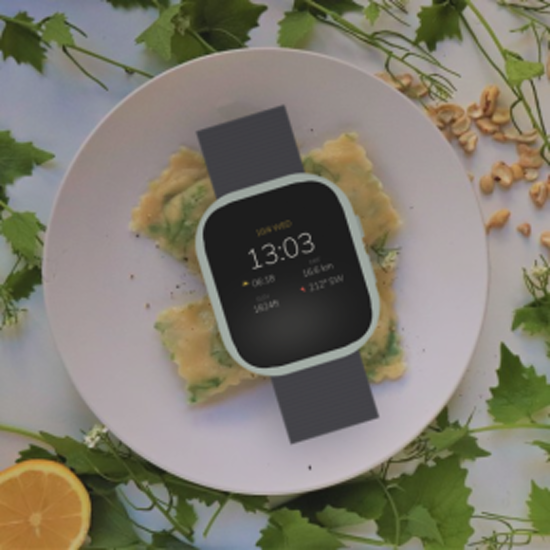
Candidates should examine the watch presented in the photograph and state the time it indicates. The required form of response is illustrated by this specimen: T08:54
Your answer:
T13:03
